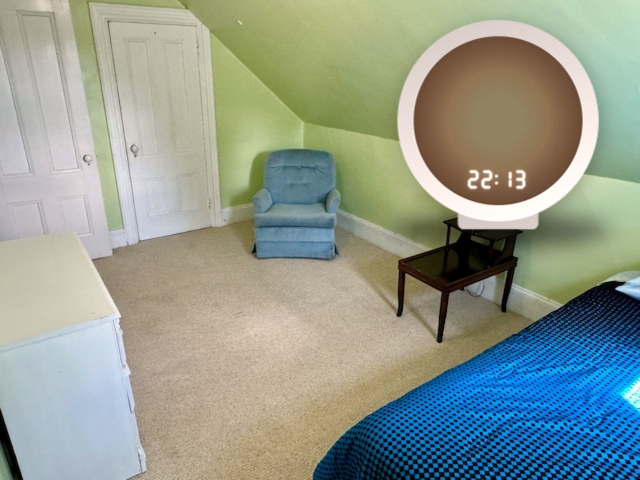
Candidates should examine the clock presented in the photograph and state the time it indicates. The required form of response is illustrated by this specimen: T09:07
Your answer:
T22:13
